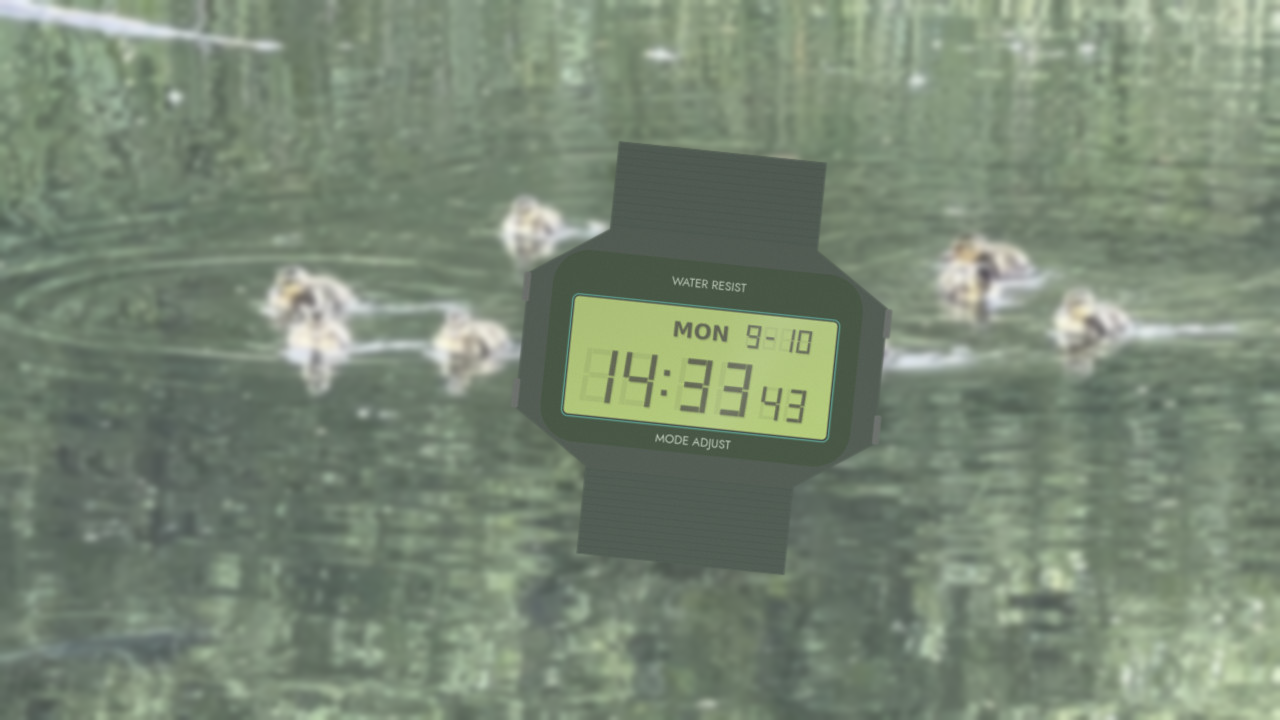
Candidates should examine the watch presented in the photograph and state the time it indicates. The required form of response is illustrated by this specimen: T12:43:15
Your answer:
T14:33:43
